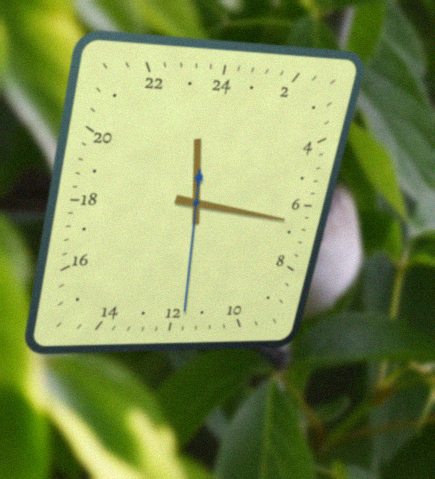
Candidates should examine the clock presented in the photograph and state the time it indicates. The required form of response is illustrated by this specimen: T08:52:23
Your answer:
T23:16:29
